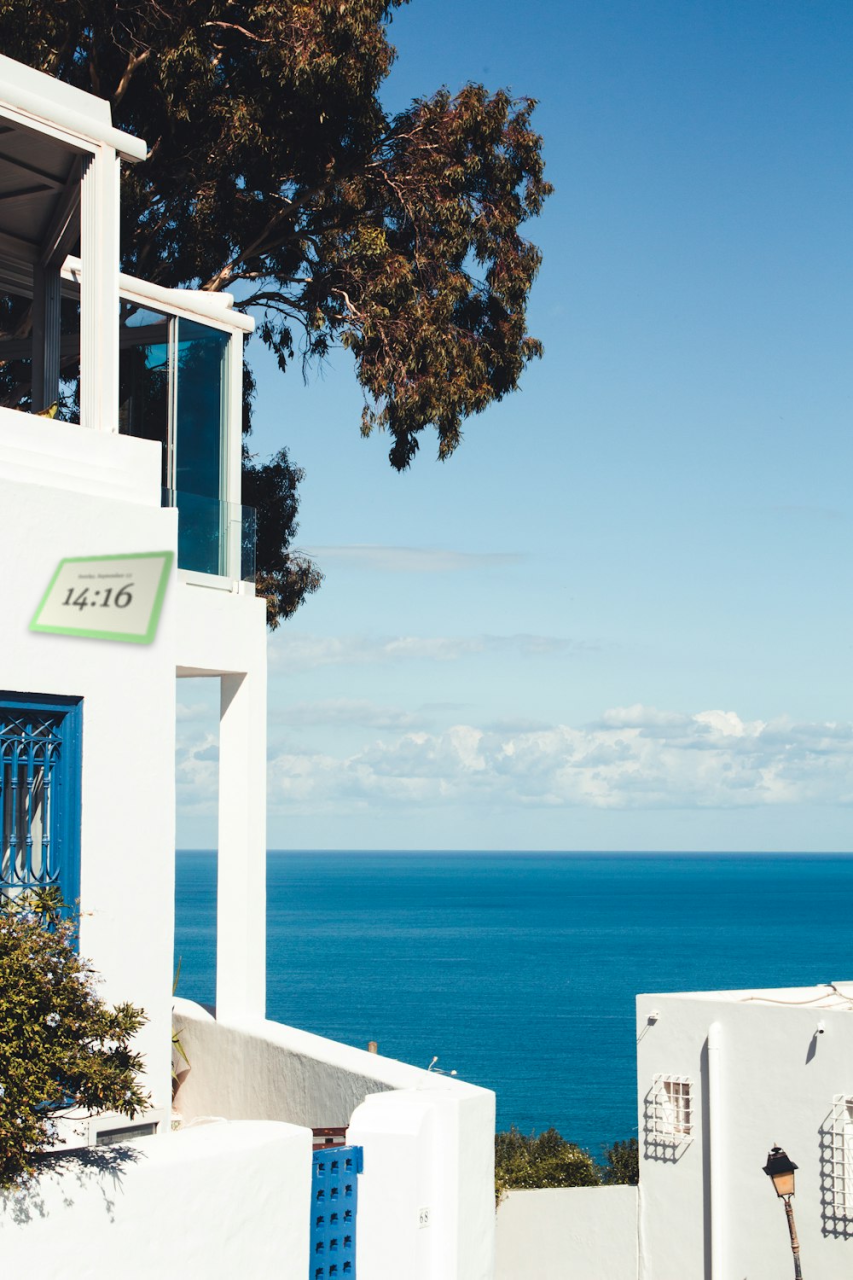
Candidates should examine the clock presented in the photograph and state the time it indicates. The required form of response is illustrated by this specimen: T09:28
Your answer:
T14:16
